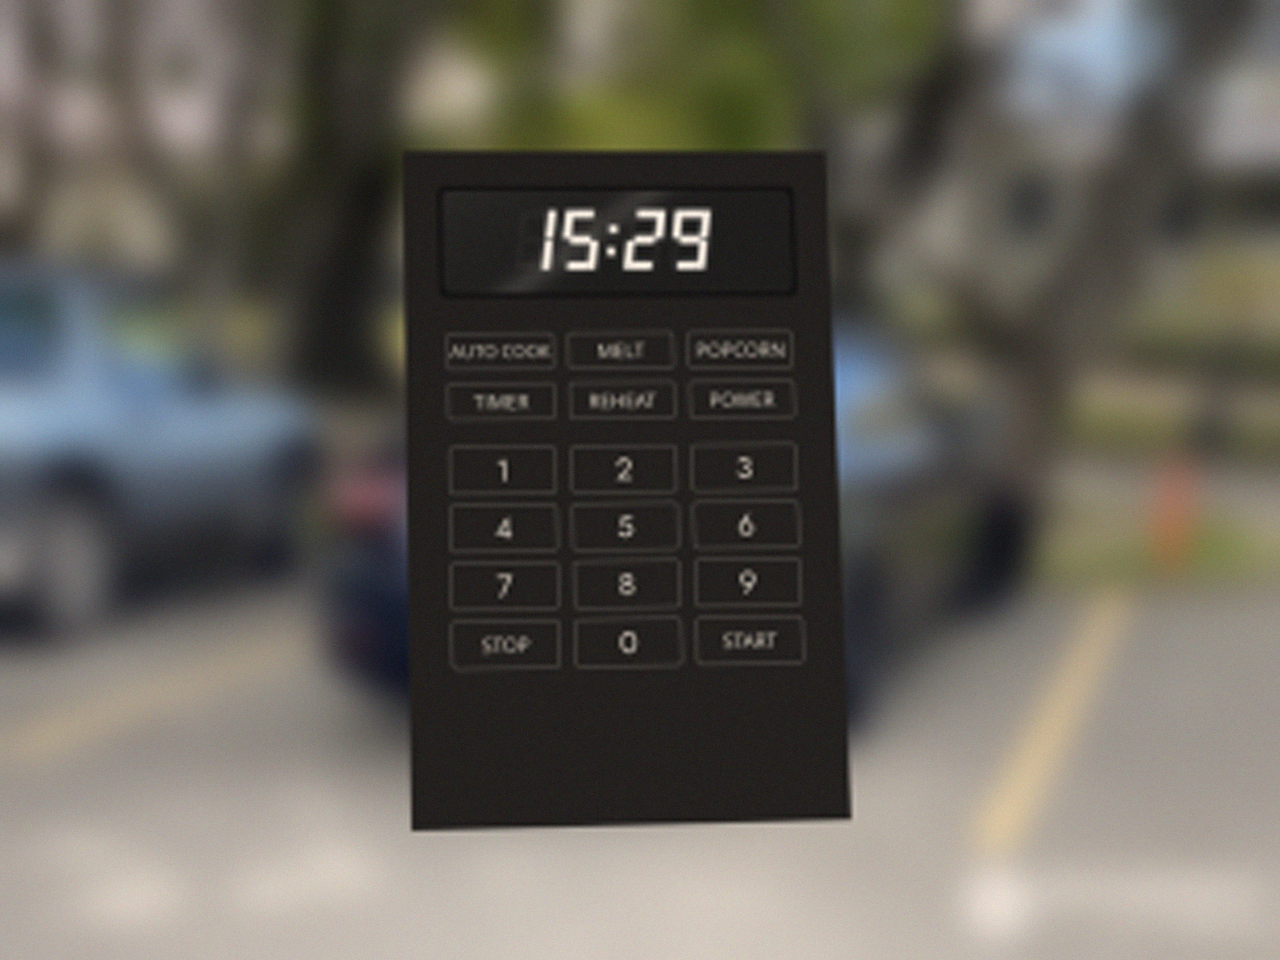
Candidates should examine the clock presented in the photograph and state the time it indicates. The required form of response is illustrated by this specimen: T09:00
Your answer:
T15:29
